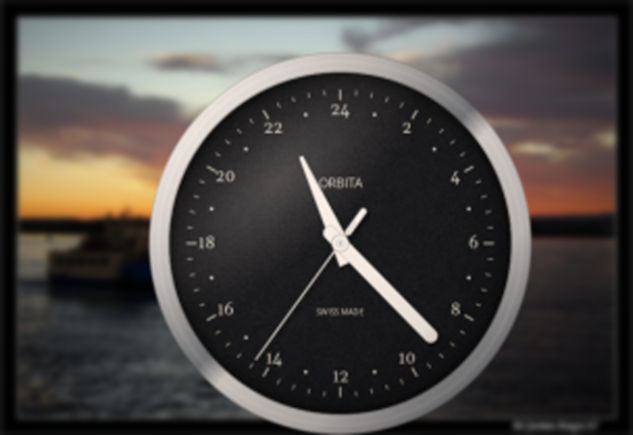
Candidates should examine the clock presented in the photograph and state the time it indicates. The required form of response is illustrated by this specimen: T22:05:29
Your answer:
T22:22:36
